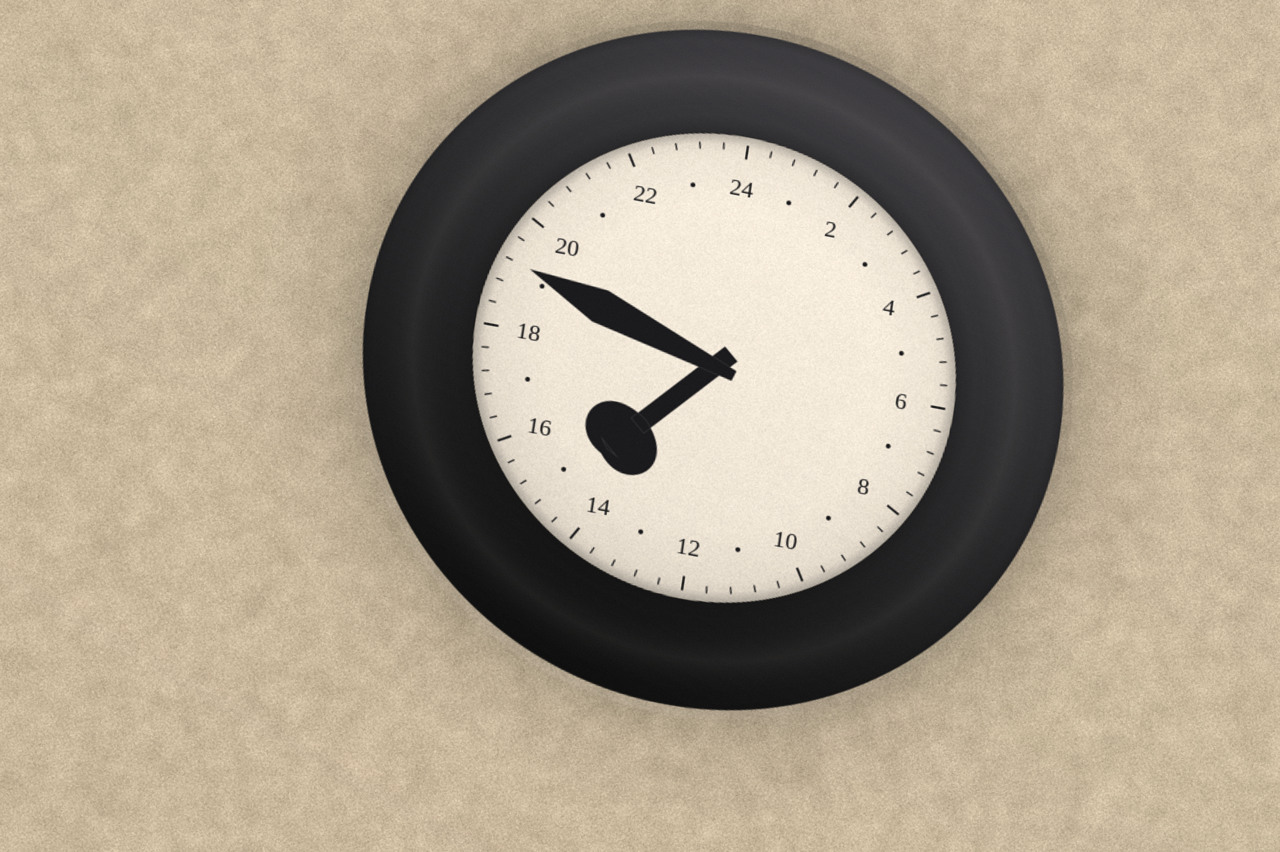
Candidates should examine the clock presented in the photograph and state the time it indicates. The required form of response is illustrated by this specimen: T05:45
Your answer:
T14:48
